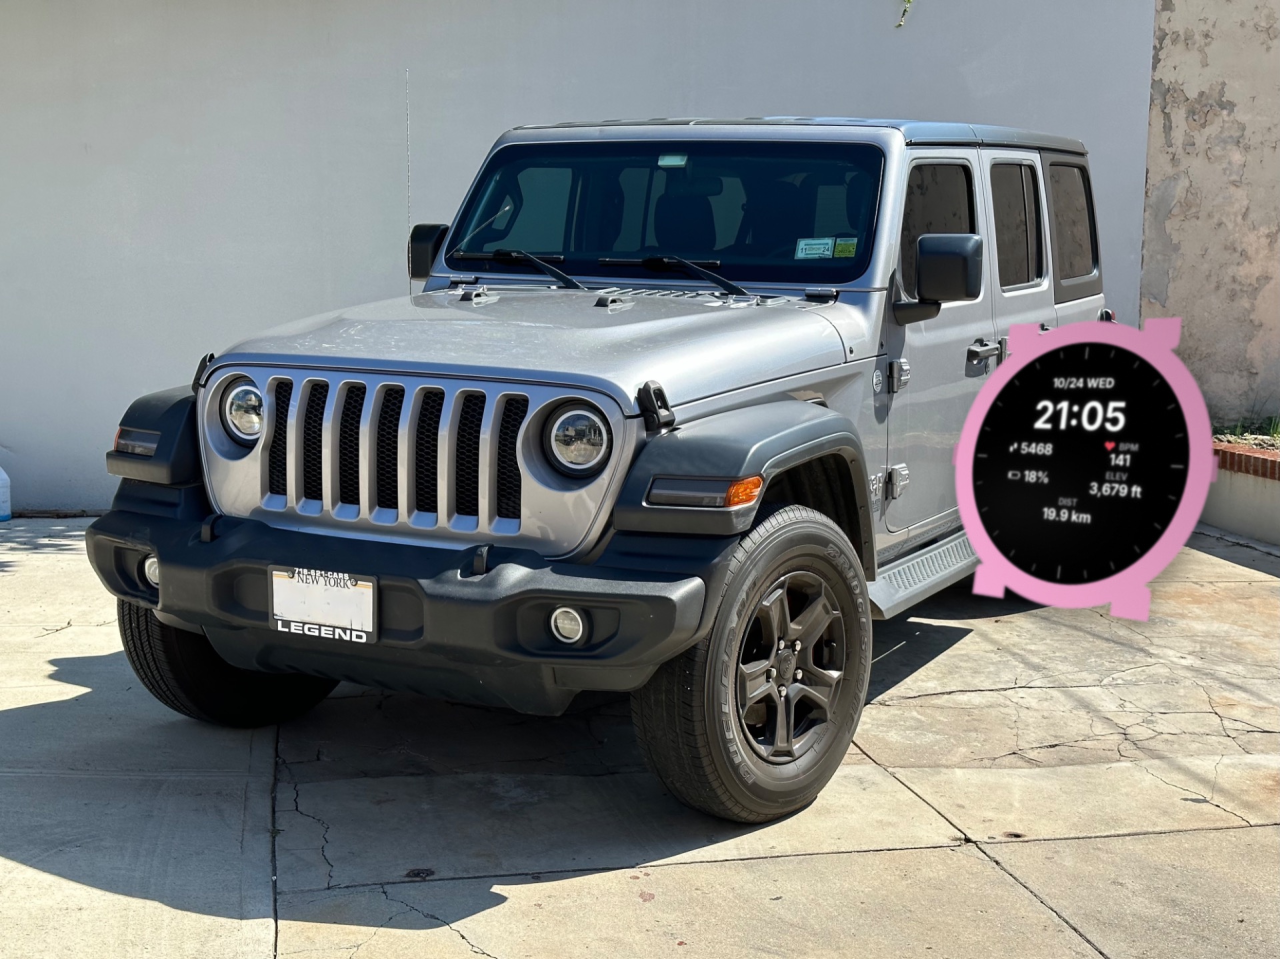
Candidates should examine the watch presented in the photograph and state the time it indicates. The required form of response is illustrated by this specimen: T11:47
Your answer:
T21:05
